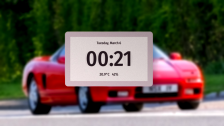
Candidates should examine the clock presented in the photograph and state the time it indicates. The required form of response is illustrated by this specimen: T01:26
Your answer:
T00:21
